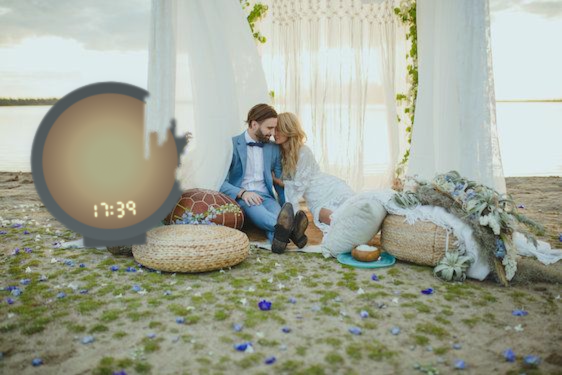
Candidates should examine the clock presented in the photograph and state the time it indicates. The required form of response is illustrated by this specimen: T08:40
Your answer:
T17:39
